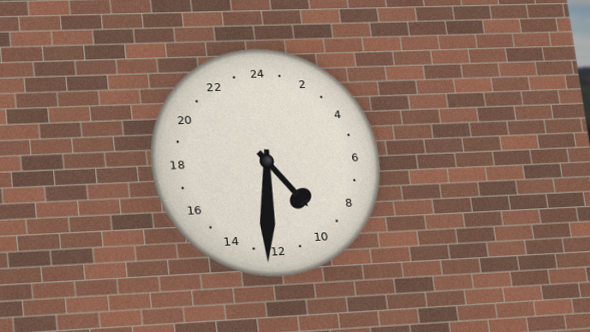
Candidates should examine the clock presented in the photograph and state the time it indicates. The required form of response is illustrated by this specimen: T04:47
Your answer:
T09:31
